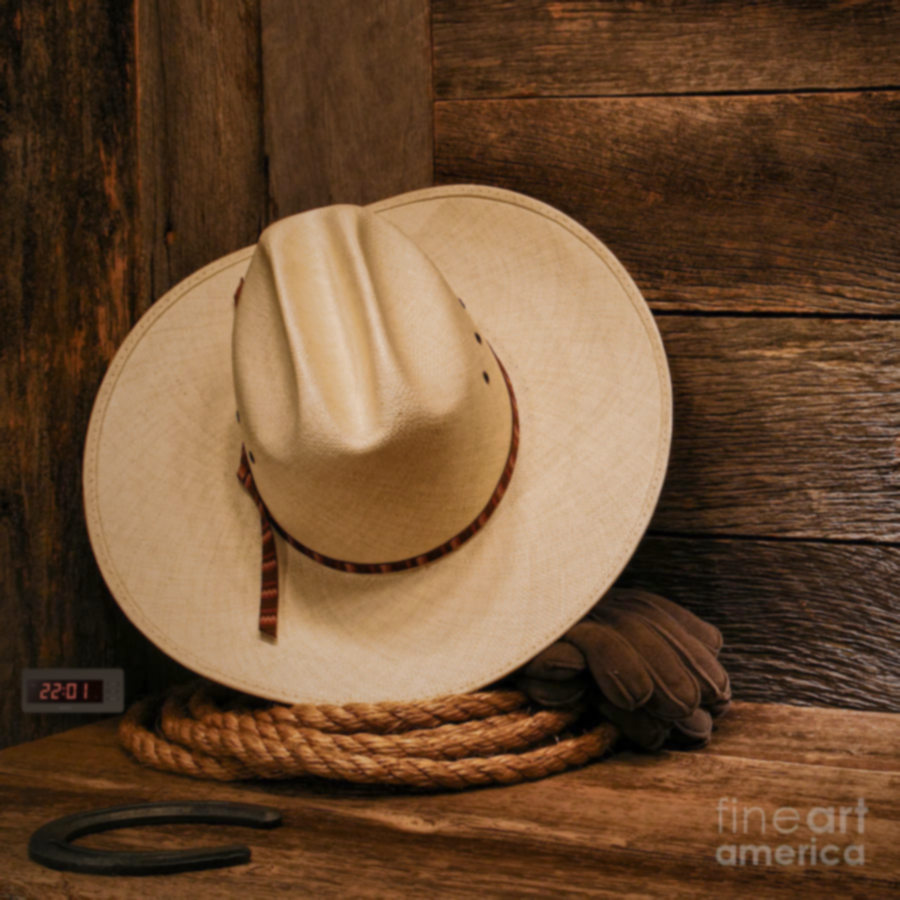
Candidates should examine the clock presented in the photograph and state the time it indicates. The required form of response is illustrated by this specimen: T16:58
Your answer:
T22:01
